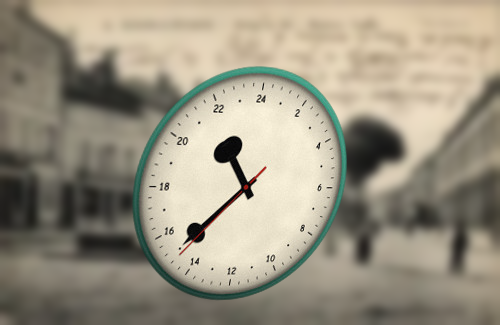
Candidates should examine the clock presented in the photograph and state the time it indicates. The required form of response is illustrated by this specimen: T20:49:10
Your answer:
T21:37:37
